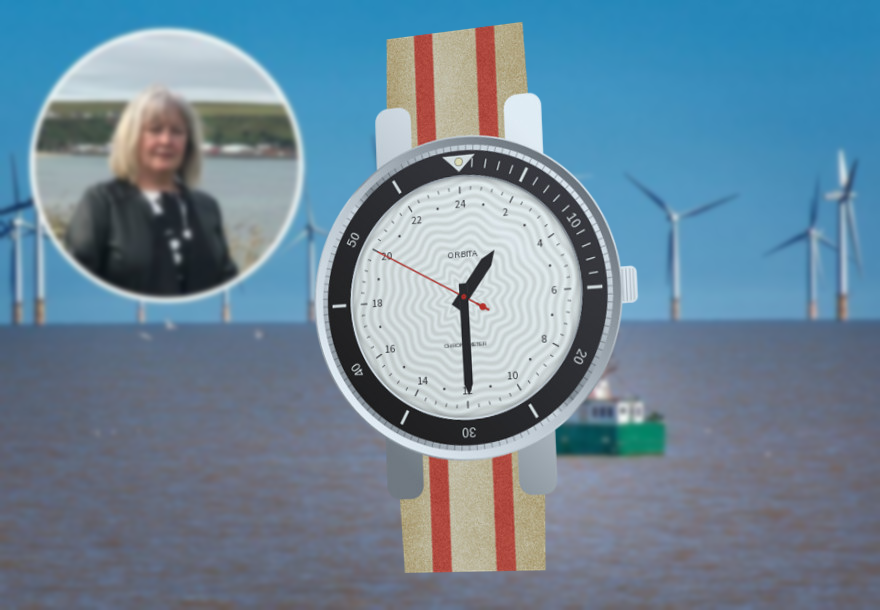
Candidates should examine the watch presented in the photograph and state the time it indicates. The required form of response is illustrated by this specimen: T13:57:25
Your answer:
T02:29:50
